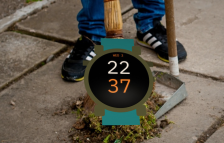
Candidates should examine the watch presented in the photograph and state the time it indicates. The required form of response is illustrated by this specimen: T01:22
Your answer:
T22:37
